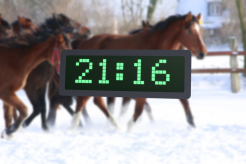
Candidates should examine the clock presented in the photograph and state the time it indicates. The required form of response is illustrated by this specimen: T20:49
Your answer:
T21:16
